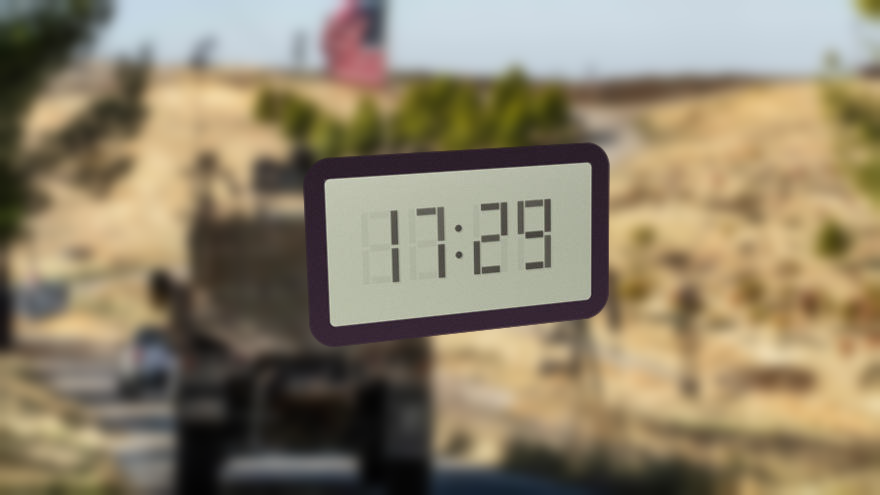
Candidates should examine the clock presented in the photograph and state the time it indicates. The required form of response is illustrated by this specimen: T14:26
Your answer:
T17:29
